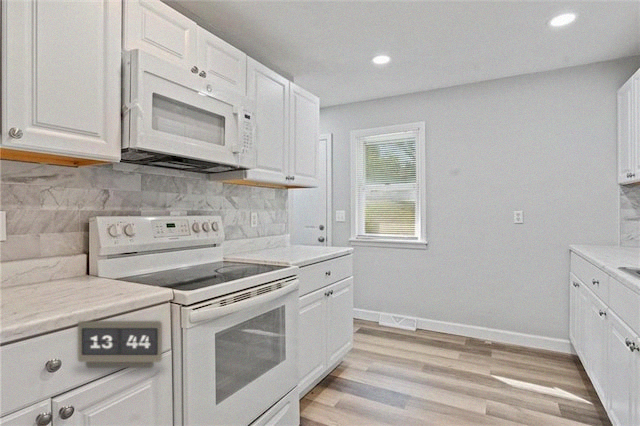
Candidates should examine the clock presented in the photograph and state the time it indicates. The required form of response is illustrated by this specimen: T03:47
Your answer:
T13:44
